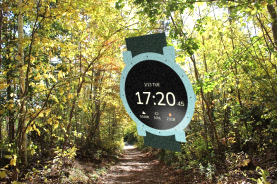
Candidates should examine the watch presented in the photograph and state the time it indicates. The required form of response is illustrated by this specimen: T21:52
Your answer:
T17:20
